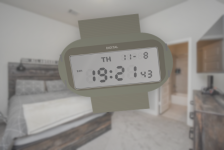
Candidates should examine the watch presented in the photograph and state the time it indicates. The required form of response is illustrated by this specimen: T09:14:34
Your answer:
T19:21:43
